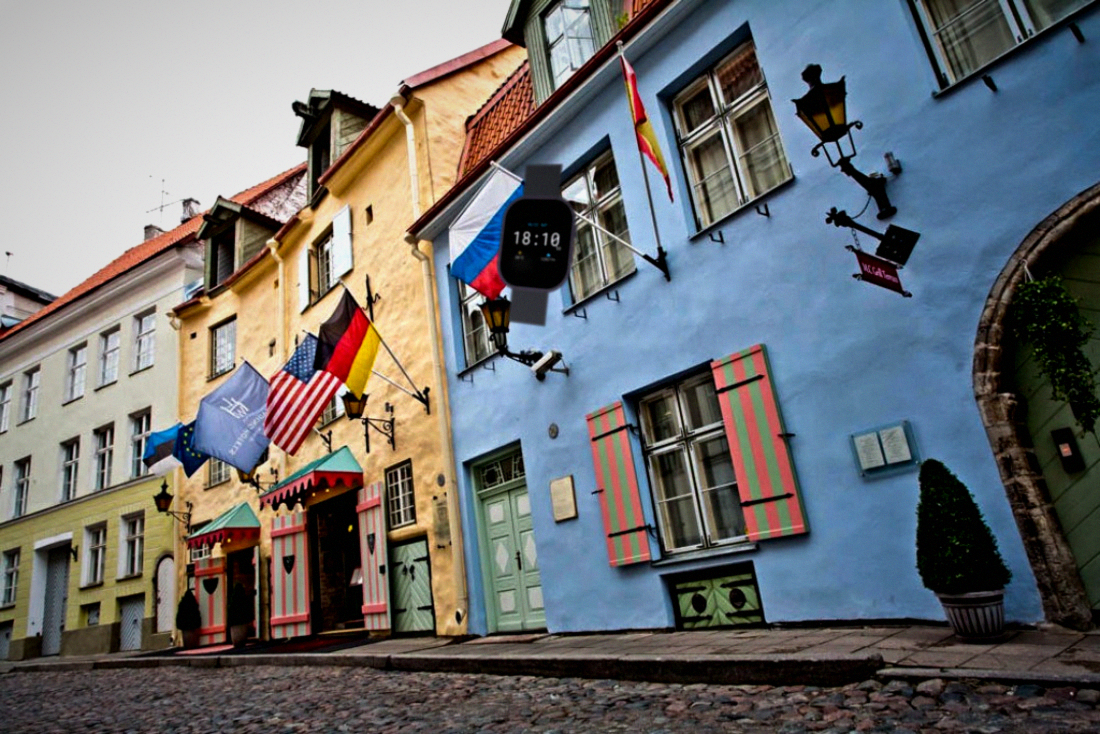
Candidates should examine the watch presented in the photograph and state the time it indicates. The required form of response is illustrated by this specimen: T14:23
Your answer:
T18:10
